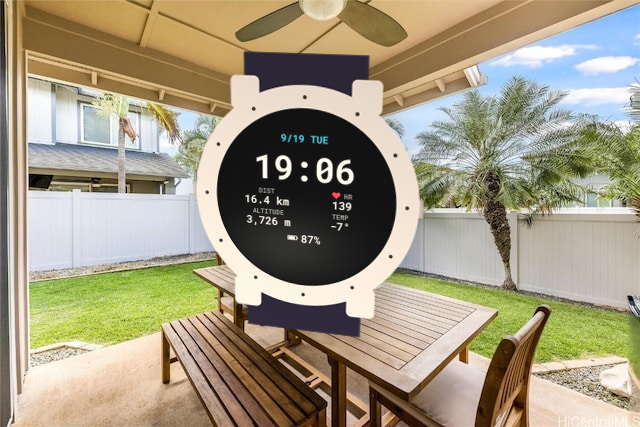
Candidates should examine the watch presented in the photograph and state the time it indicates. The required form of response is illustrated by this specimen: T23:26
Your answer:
T19:06
